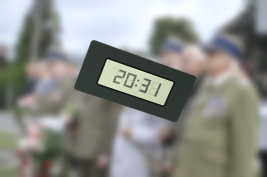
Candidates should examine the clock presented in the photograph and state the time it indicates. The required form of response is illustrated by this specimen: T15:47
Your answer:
T20:31
